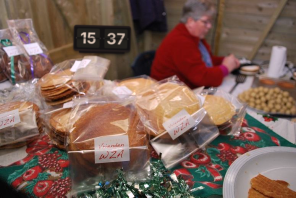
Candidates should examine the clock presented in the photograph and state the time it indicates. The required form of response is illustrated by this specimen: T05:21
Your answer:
T15:37
